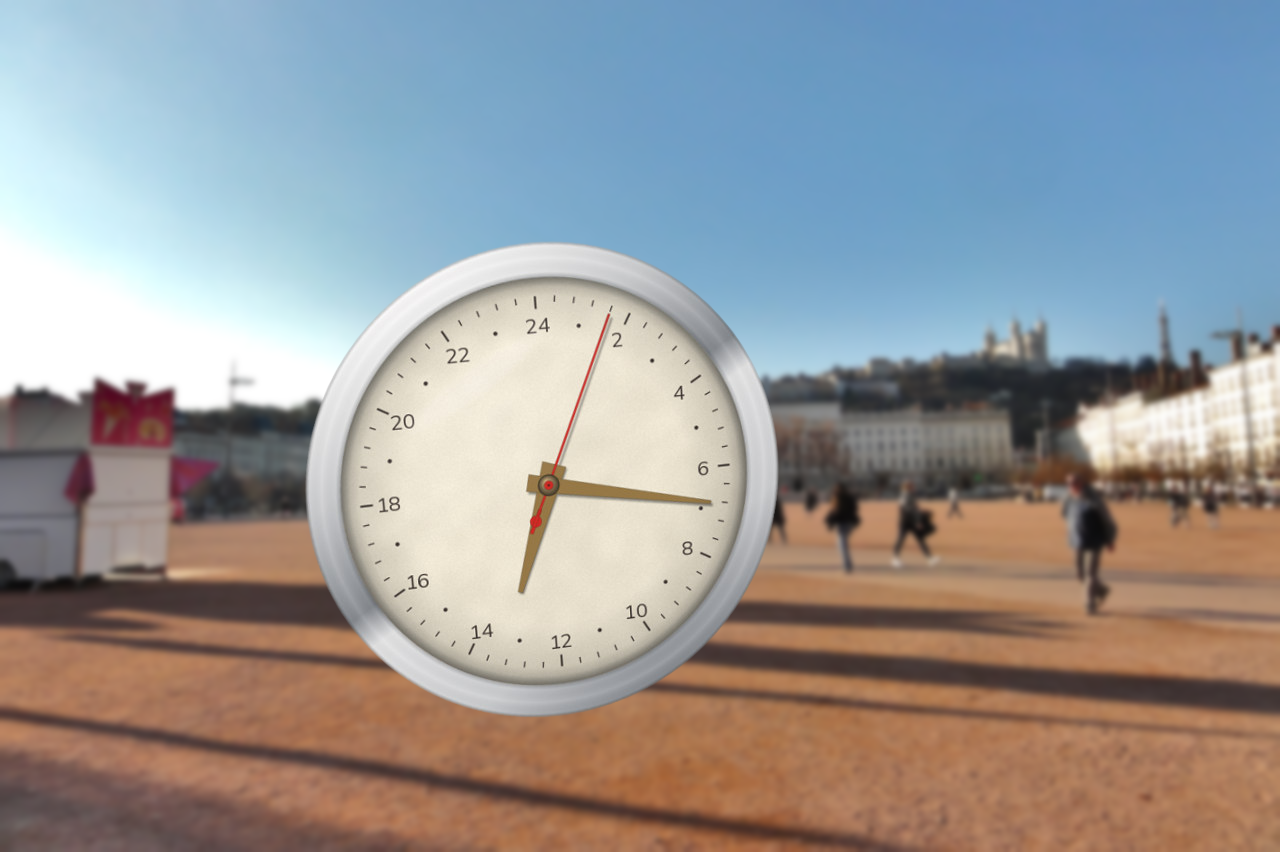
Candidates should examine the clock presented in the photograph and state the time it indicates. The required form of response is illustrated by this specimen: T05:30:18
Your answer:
T13:17:04
